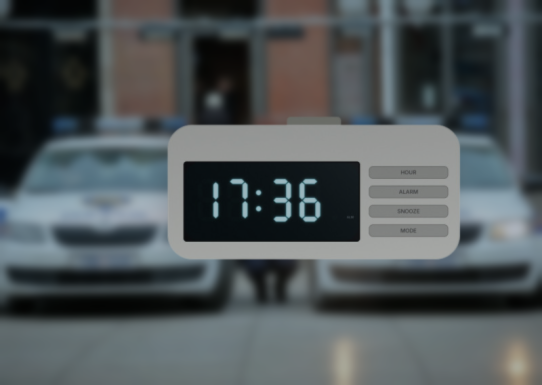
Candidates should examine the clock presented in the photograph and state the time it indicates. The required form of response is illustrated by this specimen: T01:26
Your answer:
T17:36
